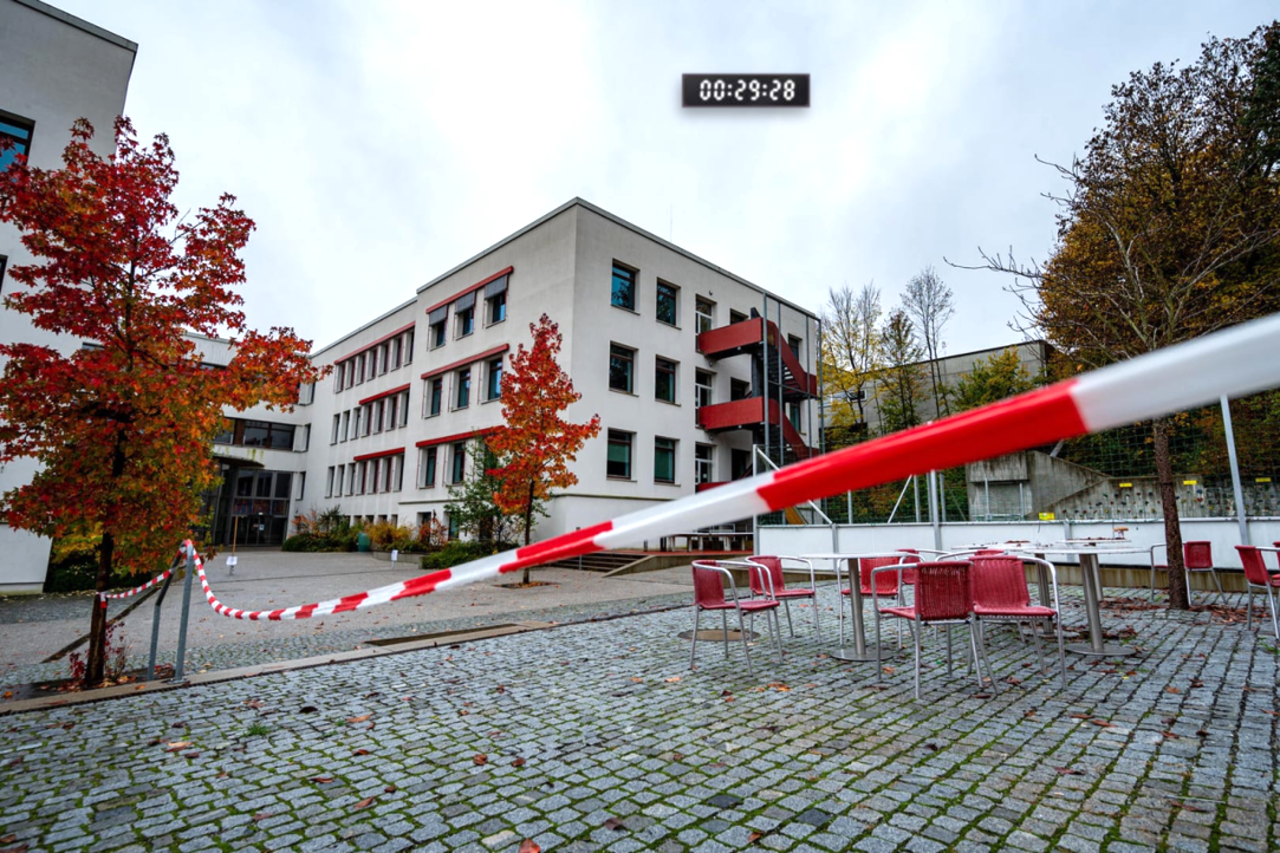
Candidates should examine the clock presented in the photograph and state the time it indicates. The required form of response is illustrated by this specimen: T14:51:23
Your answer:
T00:29:28
